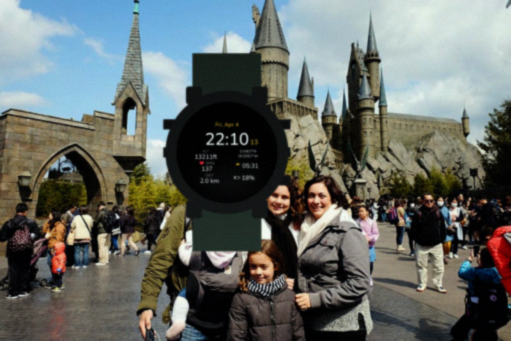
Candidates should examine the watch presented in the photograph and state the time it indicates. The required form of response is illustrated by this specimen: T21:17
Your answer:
T22:10
